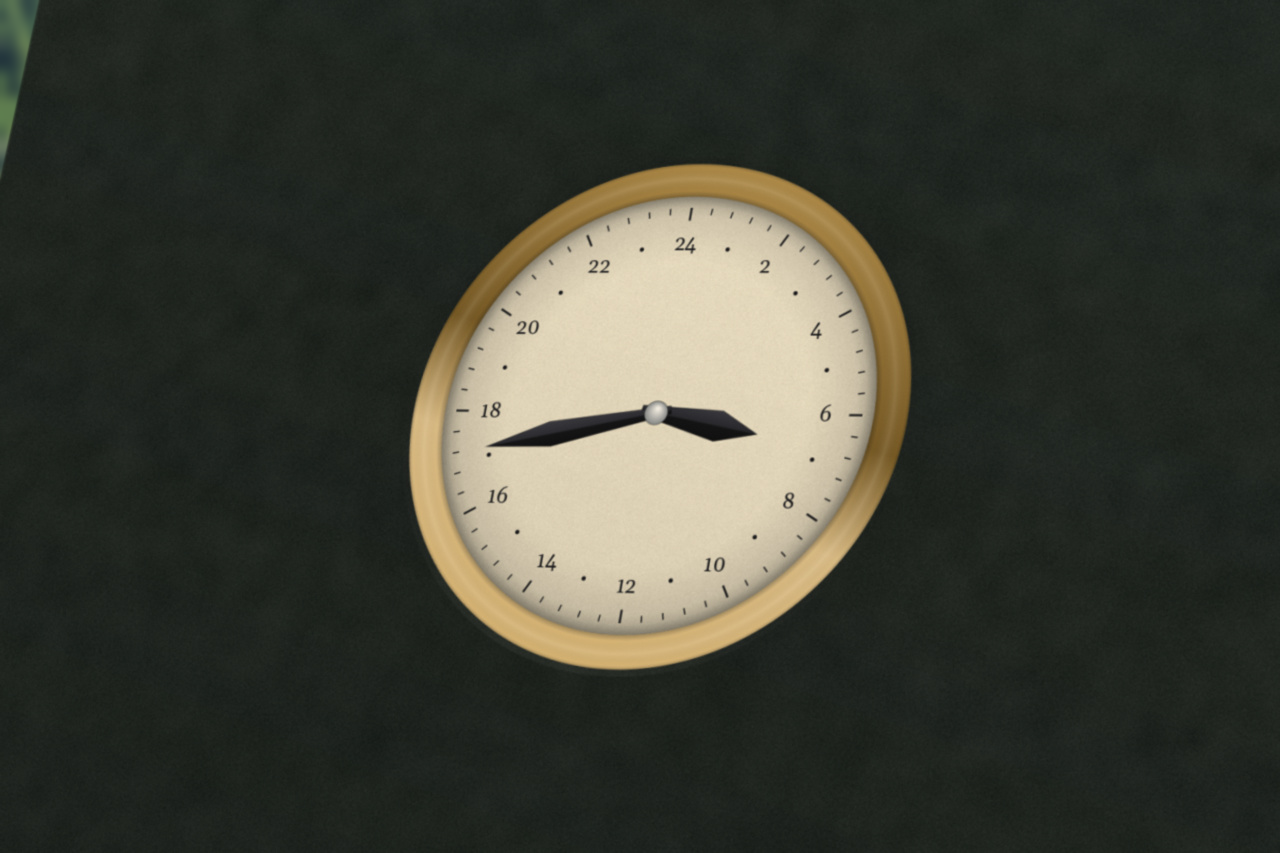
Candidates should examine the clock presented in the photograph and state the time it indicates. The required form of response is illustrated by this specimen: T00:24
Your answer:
T06:43
